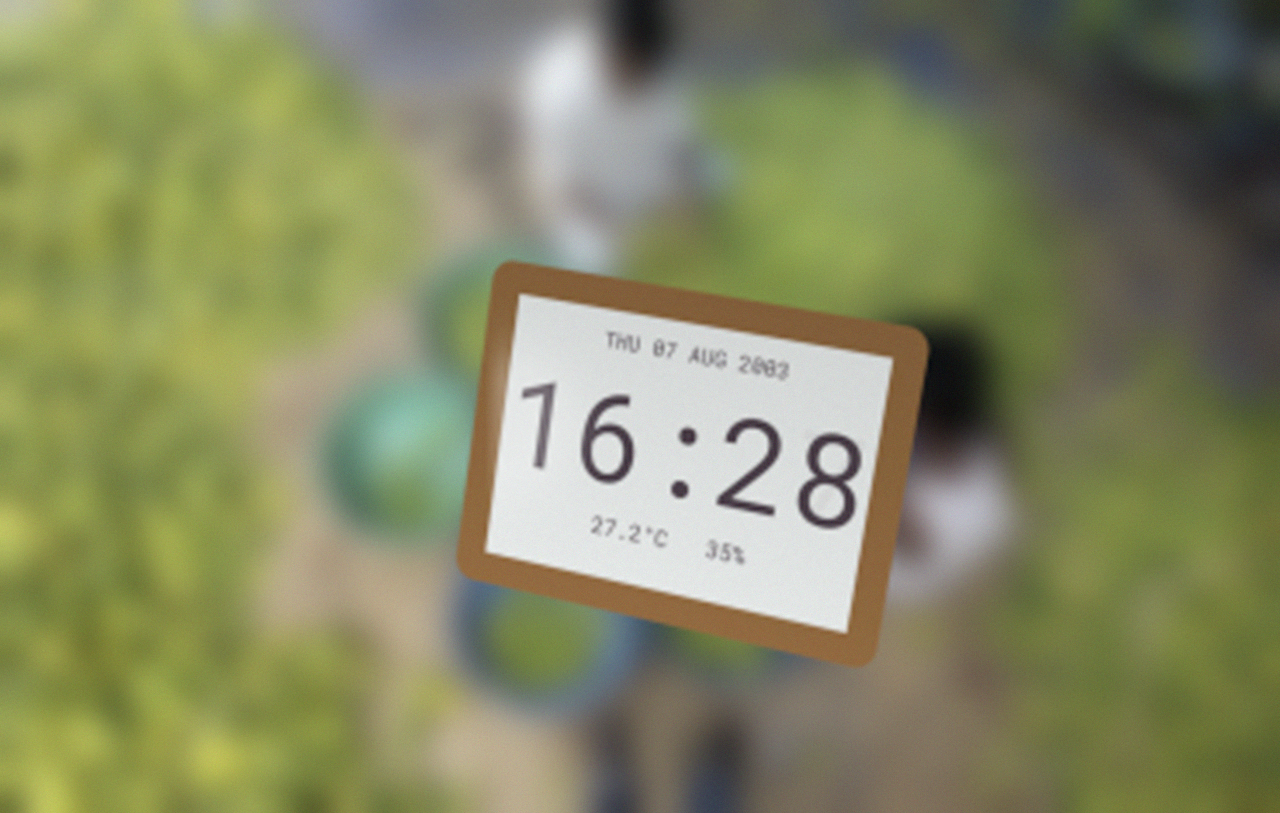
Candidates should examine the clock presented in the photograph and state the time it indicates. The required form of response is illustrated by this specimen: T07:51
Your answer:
T16:28
